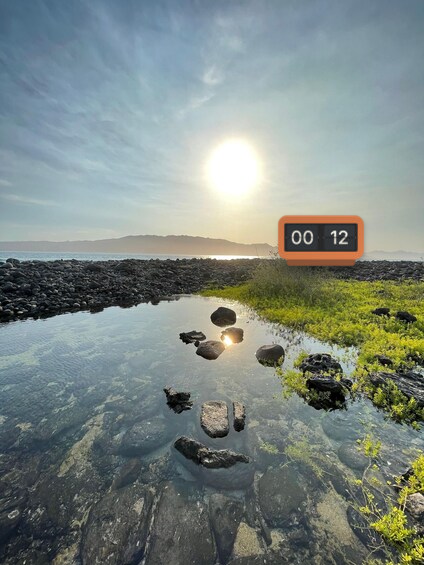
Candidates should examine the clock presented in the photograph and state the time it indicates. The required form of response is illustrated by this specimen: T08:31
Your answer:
T00:12
